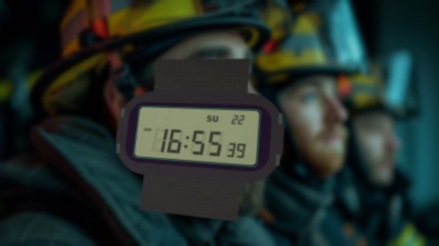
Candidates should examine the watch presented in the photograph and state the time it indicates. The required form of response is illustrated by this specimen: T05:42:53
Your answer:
T16:55:39
